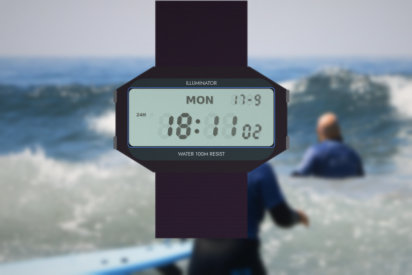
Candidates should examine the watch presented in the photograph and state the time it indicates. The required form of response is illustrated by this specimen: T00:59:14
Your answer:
T18:11:02
